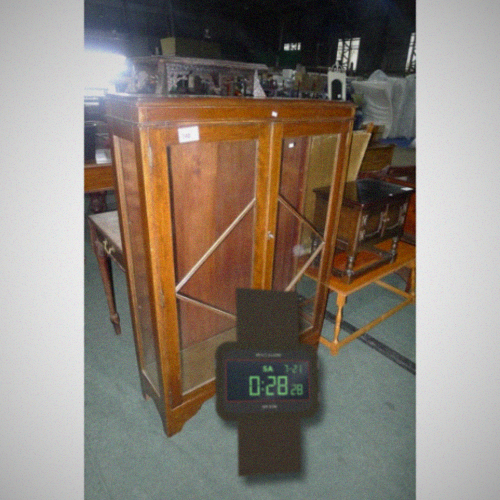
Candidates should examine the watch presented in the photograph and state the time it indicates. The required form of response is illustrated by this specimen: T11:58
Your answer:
T00:28
